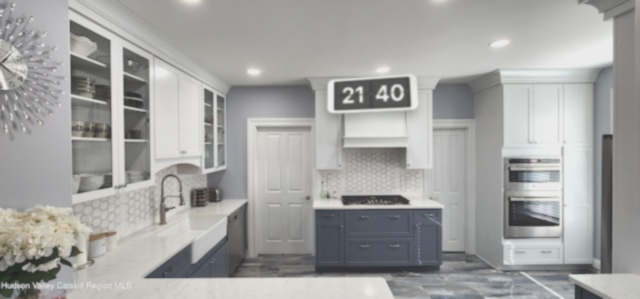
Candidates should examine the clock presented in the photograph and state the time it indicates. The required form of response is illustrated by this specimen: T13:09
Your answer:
T21:40
